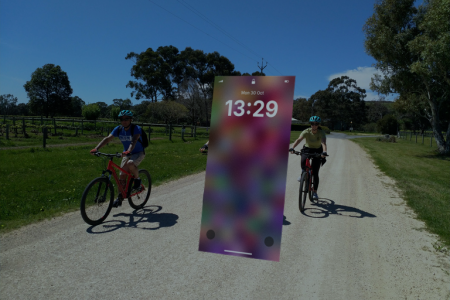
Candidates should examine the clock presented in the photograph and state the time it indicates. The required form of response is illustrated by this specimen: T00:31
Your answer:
T13:29
